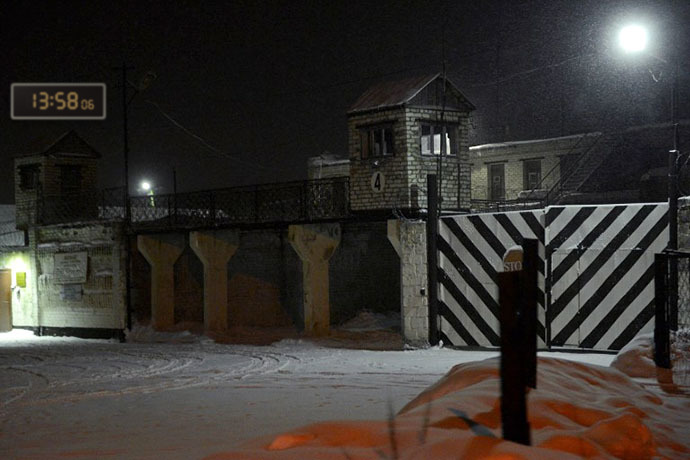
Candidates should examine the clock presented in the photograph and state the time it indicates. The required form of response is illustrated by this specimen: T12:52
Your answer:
T13:58
